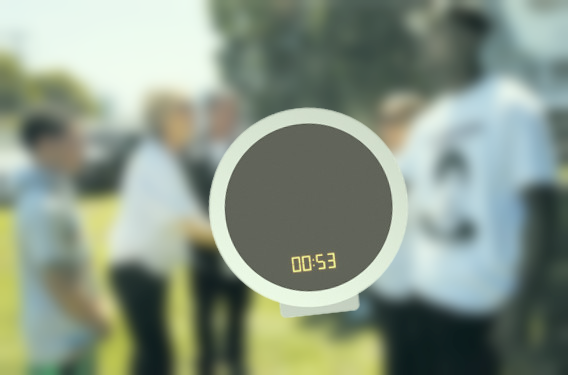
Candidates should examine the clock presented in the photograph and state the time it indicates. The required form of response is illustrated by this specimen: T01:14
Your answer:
T00:53
